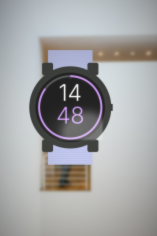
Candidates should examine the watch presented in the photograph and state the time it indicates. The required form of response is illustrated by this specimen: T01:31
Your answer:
T14:48
